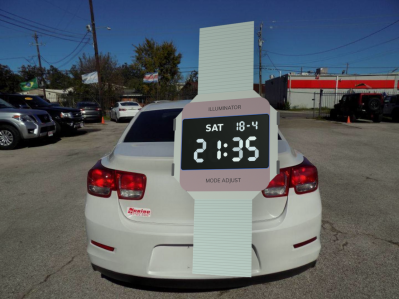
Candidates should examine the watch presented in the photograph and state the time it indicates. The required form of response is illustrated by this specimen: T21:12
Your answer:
T21:35
